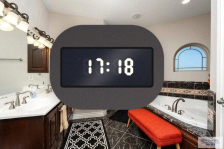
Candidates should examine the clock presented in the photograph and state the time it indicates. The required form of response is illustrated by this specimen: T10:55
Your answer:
T17:18
